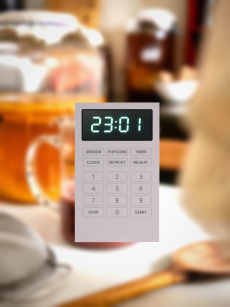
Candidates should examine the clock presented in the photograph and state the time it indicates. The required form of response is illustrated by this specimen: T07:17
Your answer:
T23:01
